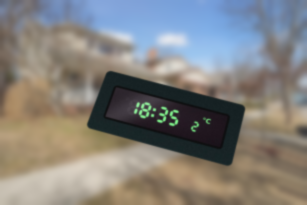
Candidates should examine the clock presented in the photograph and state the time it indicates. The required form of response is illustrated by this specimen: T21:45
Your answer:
T18:35
